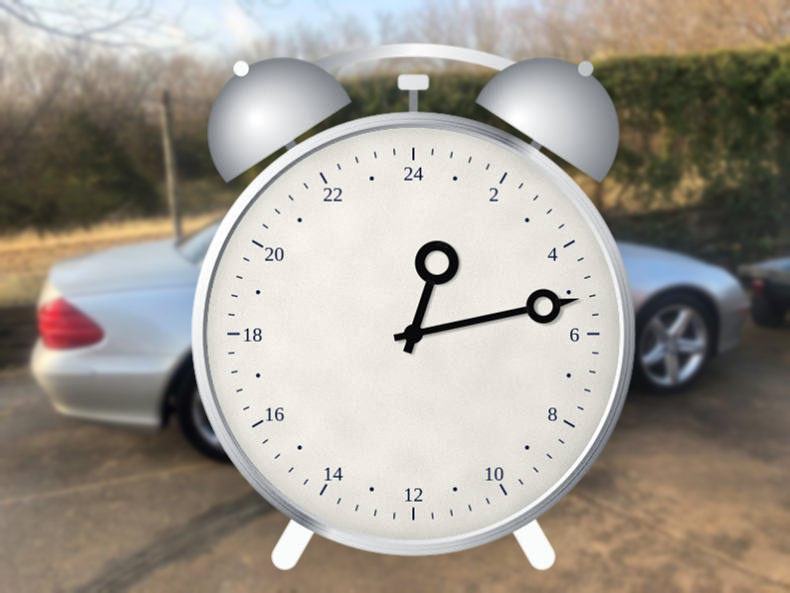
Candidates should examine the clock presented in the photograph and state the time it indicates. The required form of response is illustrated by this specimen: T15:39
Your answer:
T01:13
